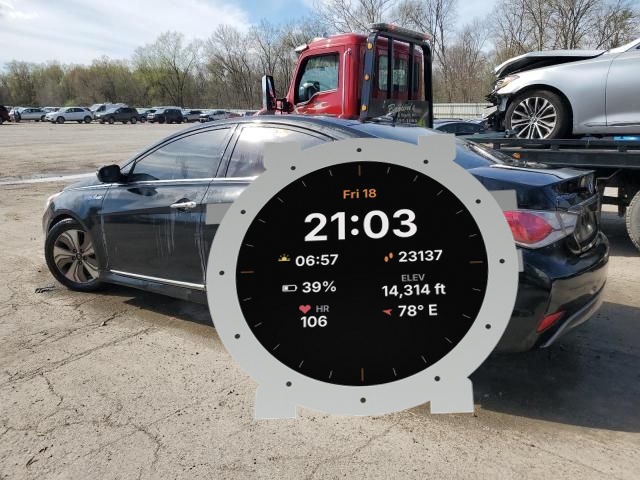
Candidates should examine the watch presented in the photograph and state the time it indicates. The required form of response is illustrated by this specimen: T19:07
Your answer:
T21:03
